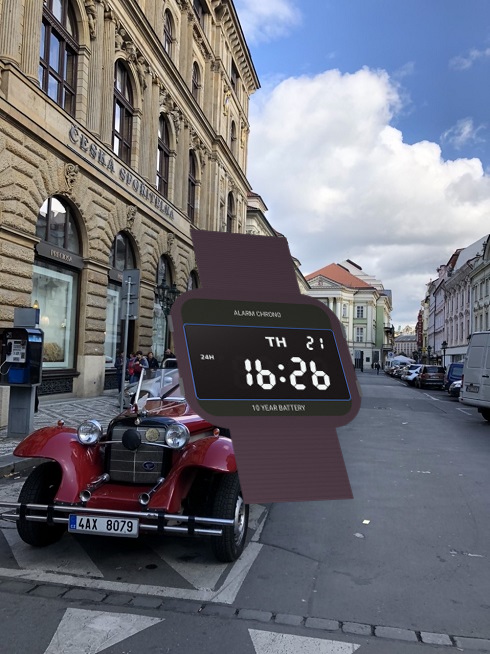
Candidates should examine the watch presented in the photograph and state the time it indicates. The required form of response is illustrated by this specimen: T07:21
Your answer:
T16:26
